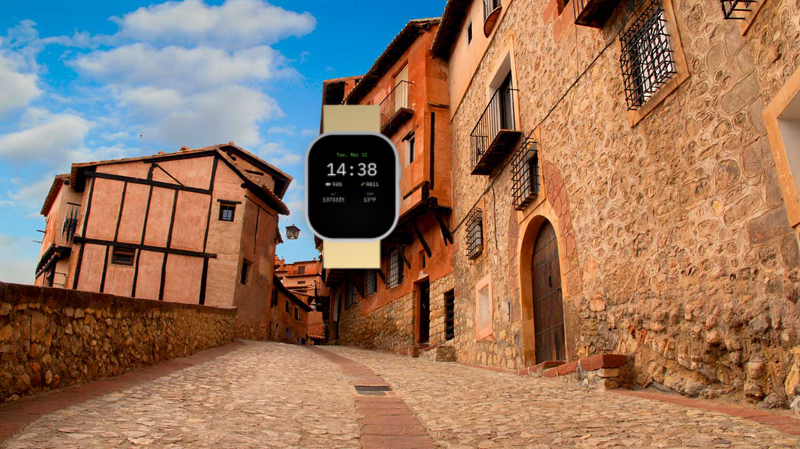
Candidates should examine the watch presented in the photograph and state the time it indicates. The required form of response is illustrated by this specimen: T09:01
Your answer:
T14:38
